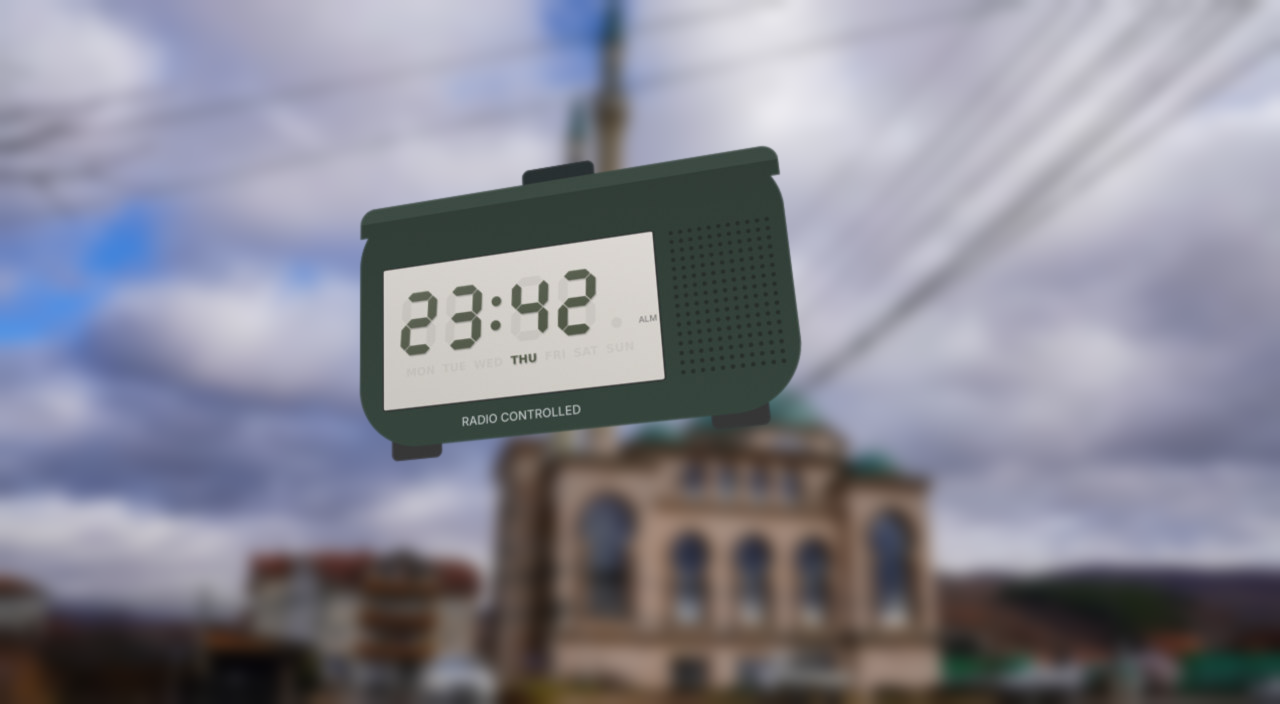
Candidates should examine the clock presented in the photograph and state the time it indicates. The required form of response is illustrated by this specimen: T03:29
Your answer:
T23:42
